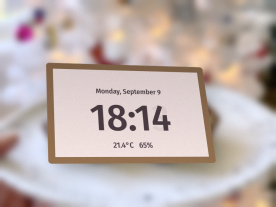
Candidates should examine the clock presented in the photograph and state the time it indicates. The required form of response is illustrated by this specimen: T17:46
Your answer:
T18:14
